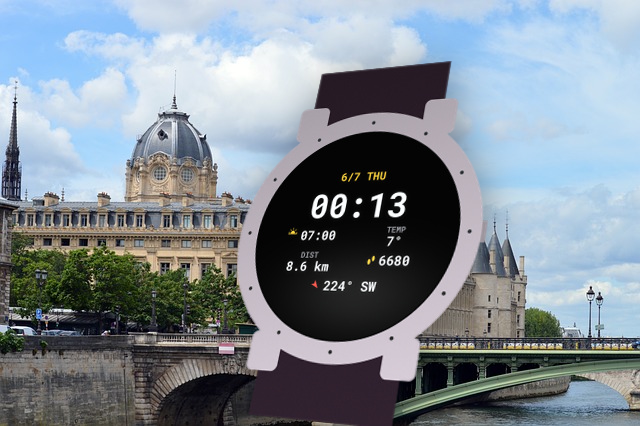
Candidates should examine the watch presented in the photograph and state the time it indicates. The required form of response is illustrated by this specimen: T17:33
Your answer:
T00:13
